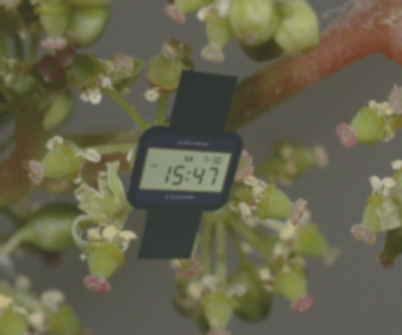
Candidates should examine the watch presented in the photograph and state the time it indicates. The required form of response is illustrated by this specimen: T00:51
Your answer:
T15:47
